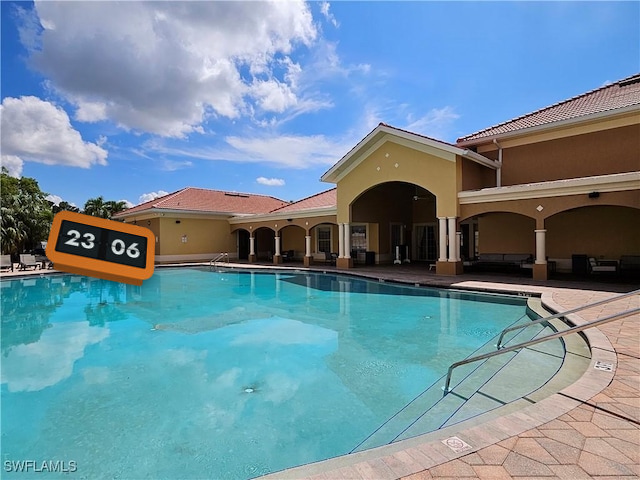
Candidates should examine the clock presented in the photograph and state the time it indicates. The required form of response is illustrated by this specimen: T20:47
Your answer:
T23:06
